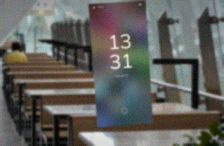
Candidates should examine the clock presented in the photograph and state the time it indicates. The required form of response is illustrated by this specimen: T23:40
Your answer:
T13:31
